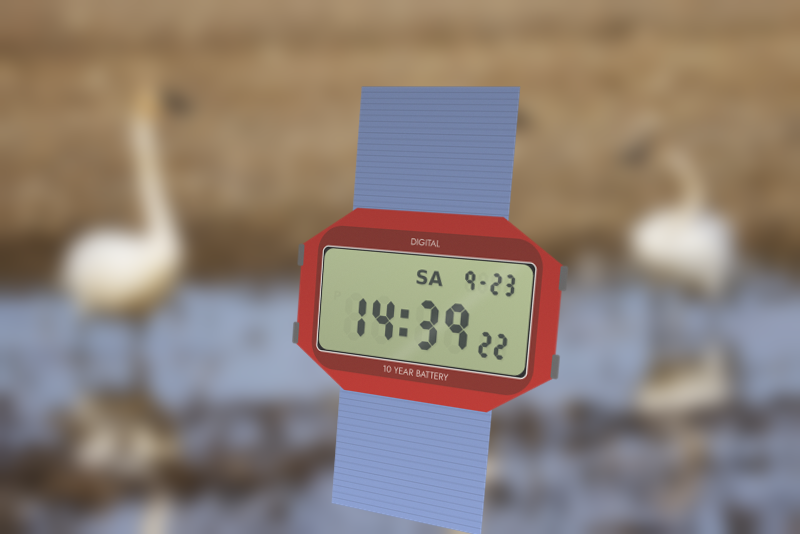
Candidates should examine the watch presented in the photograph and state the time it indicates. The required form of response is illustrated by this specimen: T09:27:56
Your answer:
T14:39:22
